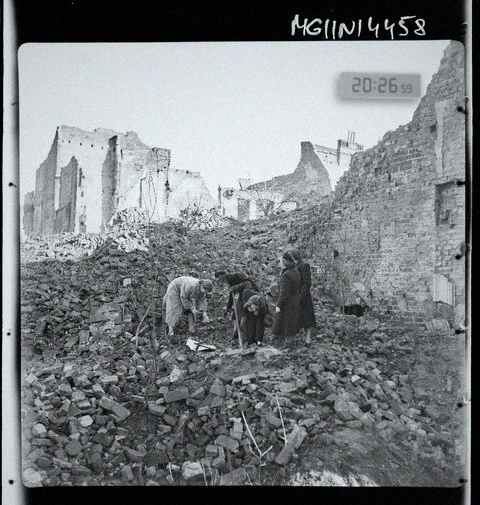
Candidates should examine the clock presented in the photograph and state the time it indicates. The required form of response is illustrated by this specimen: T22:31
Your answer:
T20:26
